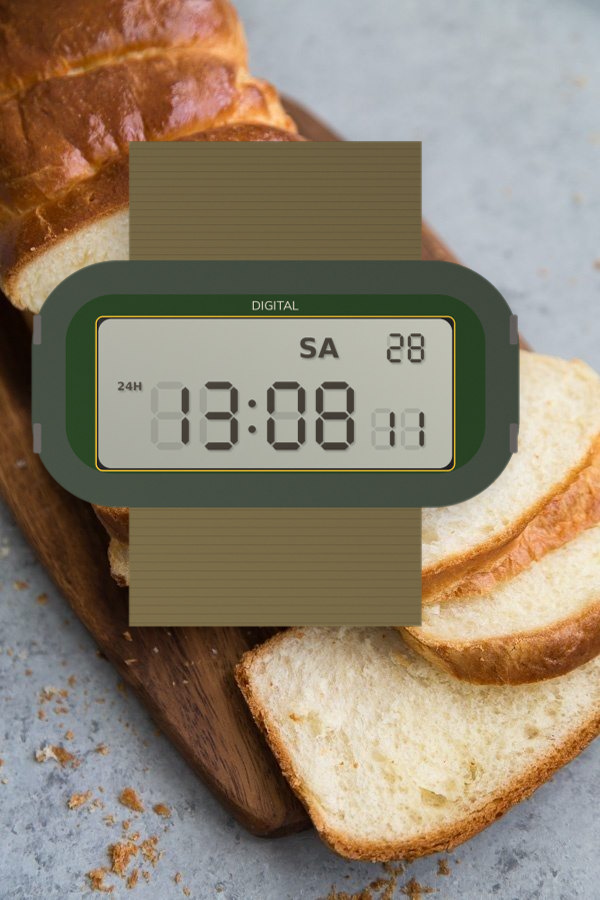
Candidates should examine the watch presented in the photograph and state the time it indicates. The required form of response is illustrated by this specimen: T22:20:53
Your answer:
T13:08:11
